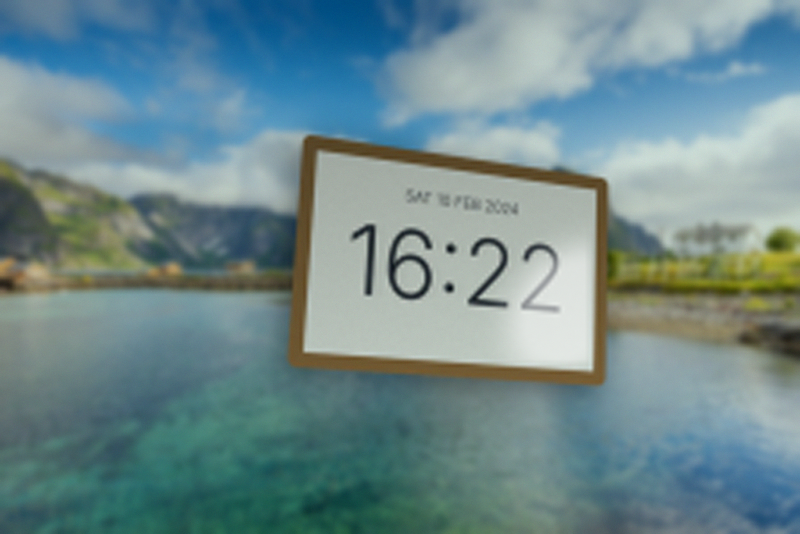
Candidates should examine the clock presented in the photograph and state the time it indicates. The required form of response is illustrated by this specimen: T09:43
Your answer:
T16:22
